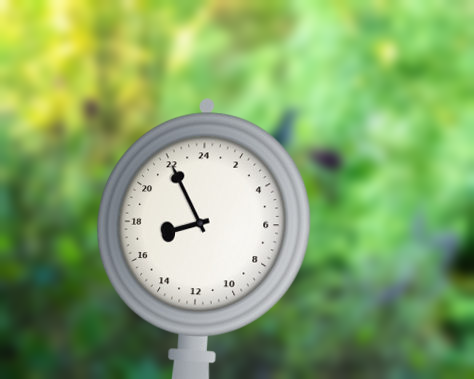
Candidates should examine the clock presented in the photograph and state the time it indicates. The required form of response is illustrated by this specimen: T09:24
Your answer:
T16:55
